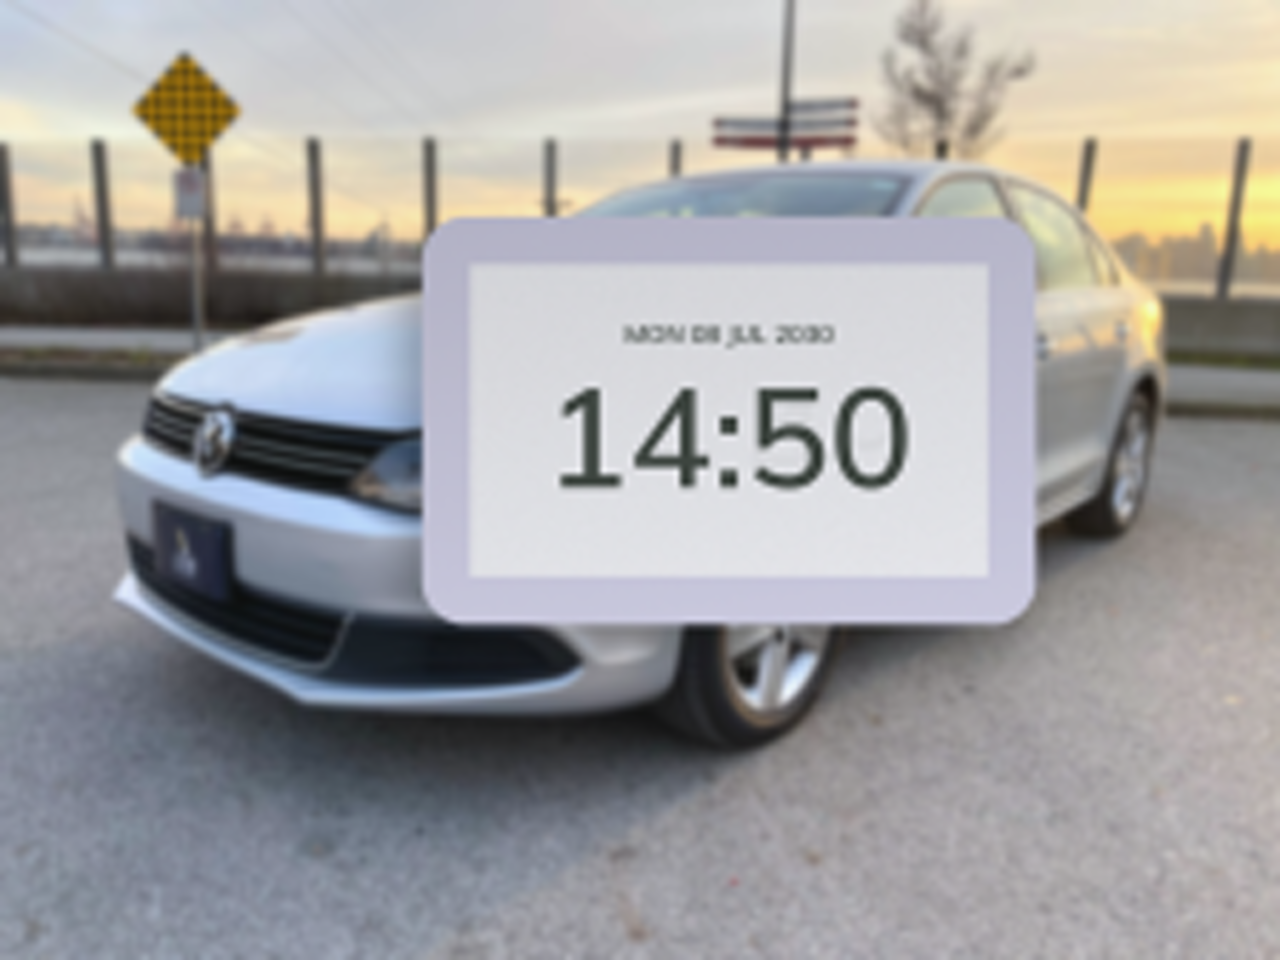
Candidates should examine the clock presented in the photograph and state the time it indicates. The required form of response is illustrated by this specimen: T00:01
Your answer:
T14:50
